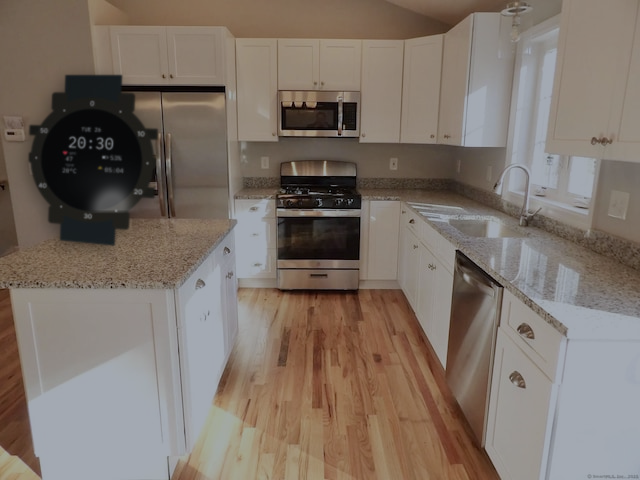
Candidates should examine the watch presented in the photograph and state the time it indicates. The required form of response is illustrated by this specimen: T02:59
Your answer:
T20:30
